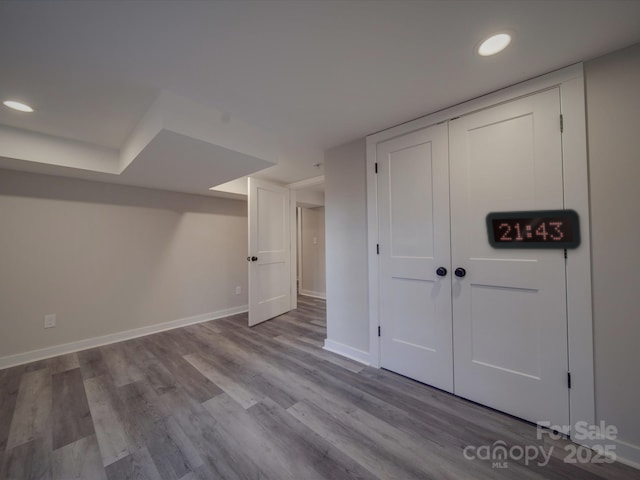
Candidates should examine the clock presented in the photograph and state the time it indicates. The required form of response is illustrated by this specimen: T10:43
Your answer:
T21:43
